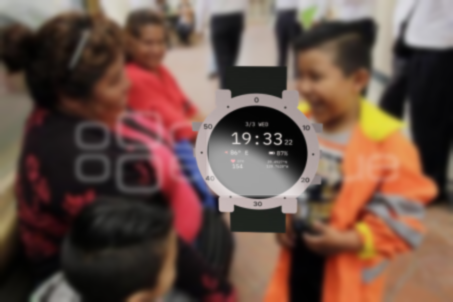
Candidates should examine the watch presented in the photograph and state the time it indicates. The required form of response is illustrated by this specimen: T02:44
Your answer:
T19:33
